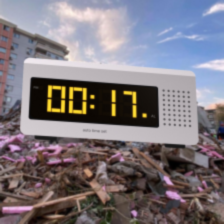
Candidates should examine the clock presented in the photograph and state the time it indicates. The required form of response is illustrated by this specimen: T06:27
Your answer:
T00:17
